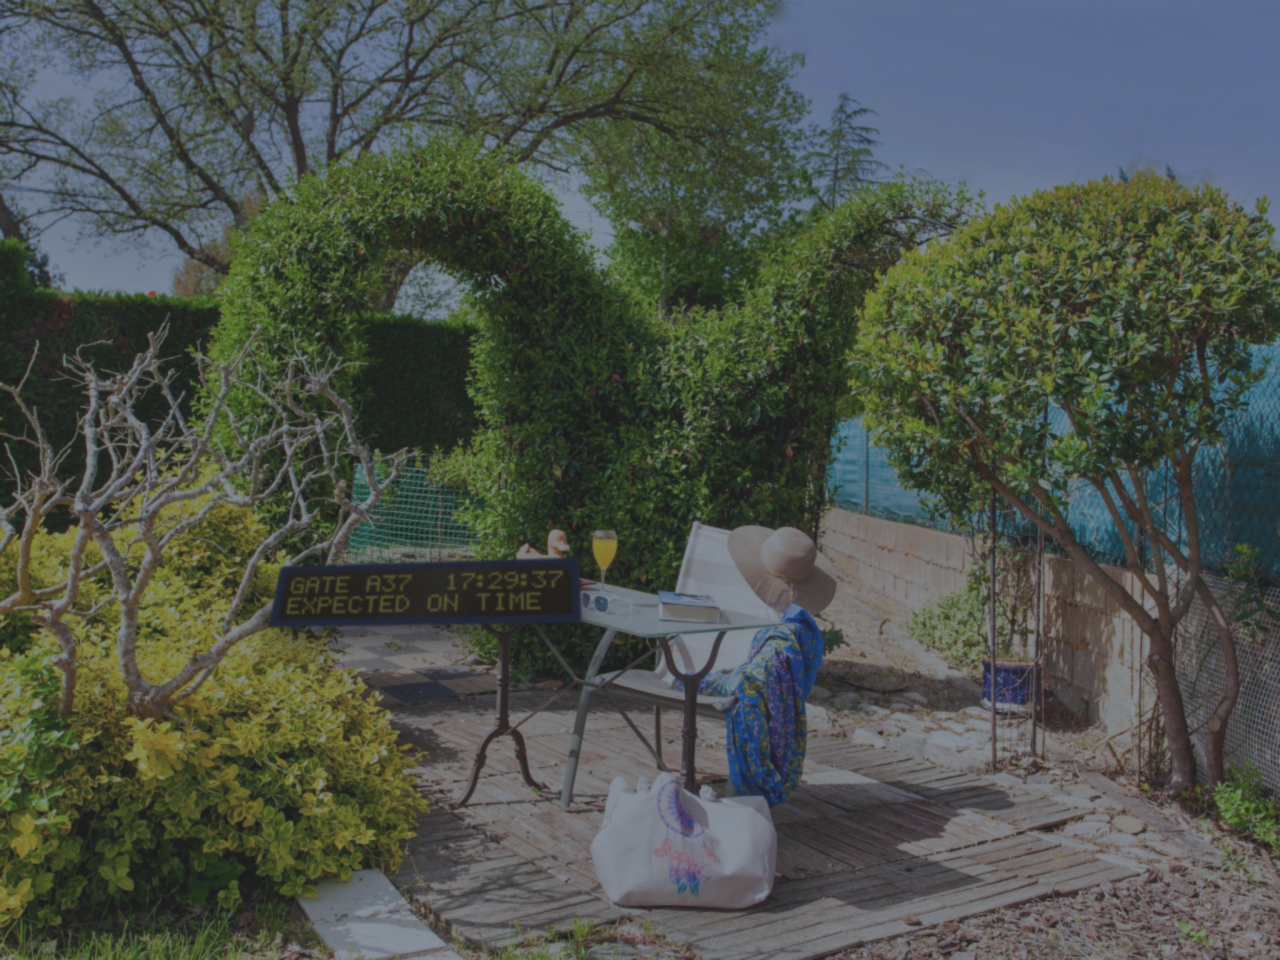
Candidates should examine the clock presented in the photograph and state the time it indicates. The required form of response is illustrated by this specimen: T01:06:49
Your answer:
T17:29:37
